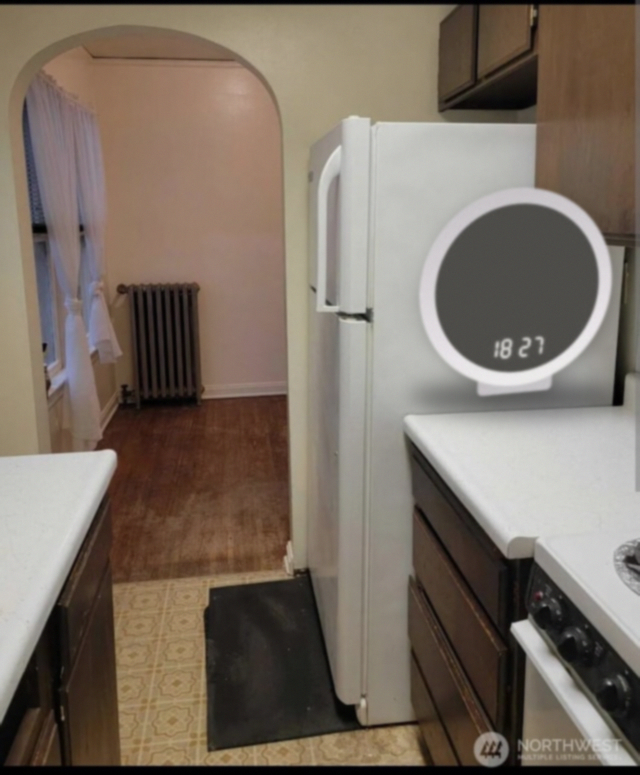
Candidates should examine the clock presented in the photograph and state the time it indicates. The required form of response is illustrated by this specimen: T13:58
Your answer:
T18:27
